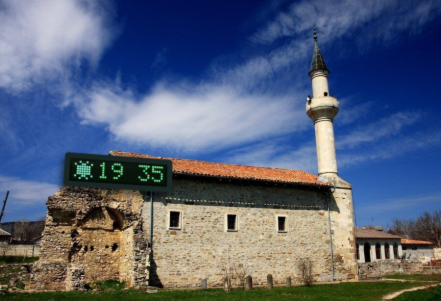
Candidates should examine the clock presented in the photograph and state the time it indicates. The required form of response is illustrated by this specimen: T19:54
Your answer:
T19:35
